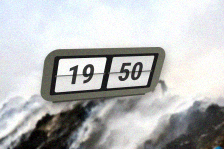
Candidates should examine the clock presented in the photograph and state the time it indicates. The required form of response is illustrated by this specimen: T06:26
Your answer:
T19:50
